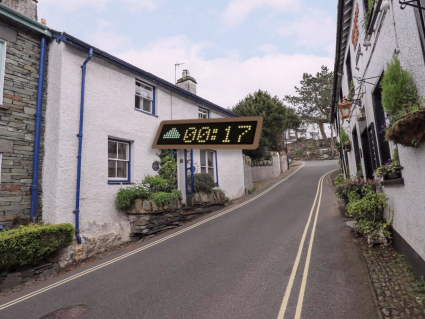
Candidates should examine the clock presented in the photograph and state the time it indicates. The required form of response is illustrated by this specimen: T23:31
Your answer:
T00:17
